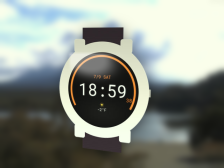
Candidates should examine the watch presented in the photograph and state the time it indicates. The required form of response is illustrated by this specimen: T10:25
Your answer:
T18:59
